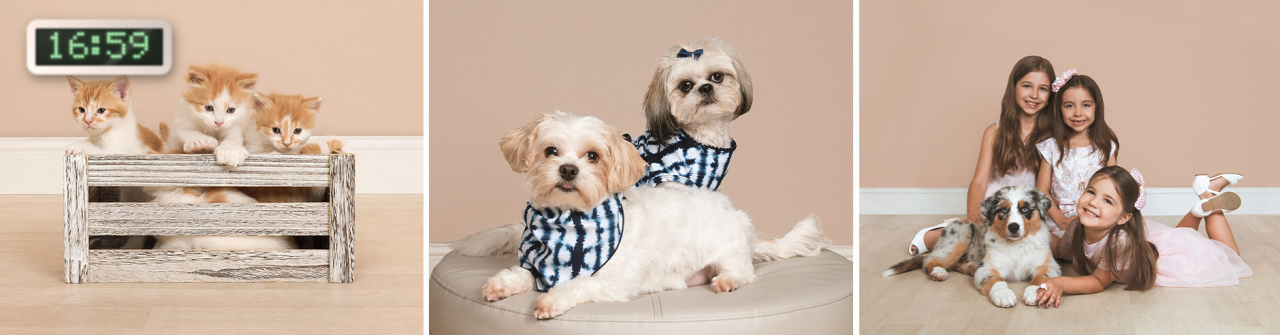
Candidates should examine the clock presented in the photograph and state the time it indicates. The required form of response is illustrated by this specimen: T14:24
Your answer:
T16:59
